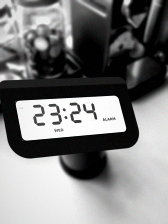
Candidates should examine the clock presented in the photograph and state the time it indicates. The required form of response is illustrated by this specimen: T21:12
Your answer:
T23:24
